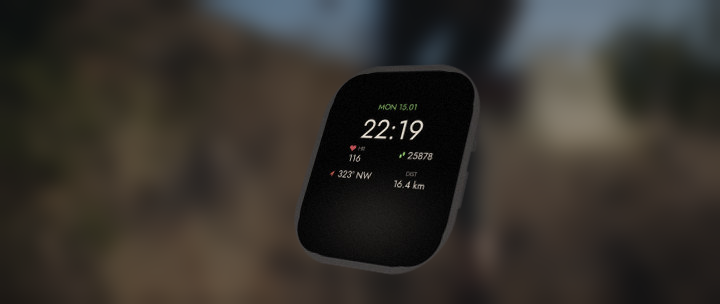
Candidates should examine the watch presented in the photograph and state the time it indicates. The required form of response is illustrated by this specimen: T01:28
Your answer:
T22:19
